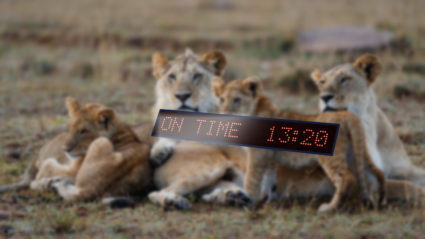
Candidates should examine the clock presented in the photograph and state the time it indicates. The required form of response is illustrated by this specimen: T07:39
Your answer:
T13:20
